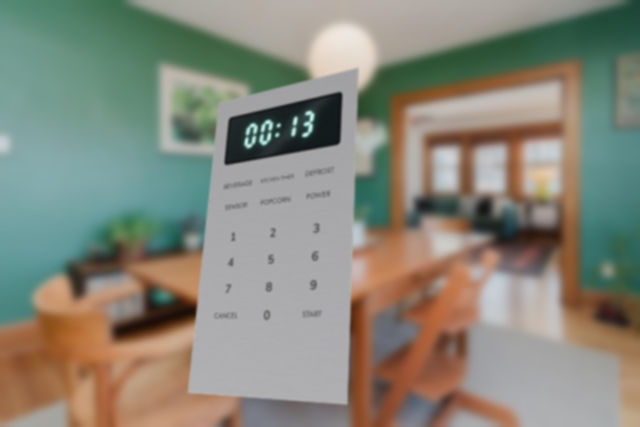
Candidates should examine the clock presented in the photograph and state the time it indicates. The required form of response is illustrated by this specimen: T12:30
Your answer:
T00:13
